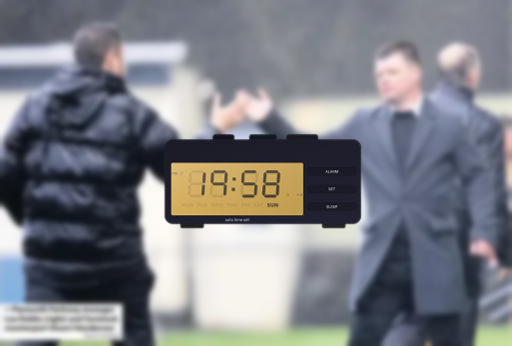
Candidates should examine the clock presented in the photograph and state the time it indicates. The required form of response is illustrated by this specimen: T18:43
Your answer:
T19:58
